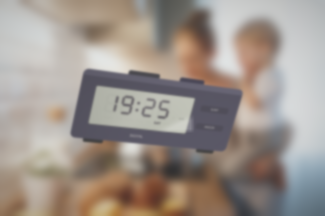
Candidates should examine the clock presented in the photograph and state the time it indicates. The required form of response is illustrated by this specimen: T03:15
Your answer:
T19:25
